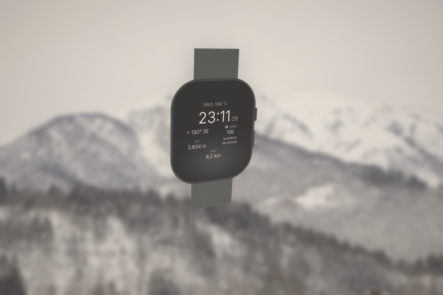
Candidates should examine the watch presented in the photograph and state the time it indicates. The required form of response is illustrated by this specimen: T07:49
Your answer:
T23:11
